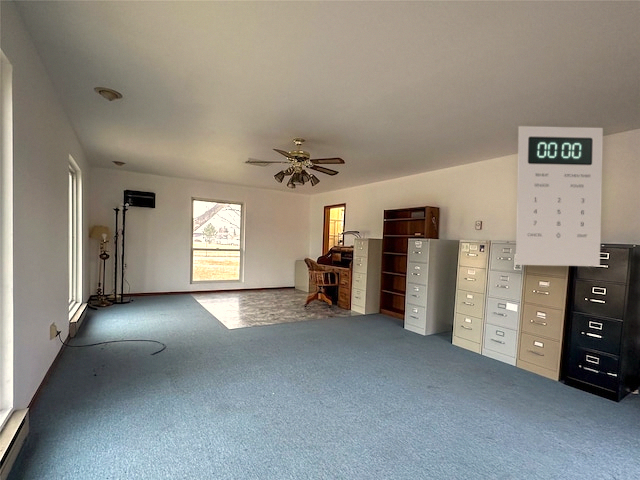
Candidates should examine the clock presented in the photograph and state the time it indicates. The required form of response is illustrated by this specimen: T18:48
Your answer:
T00:00
